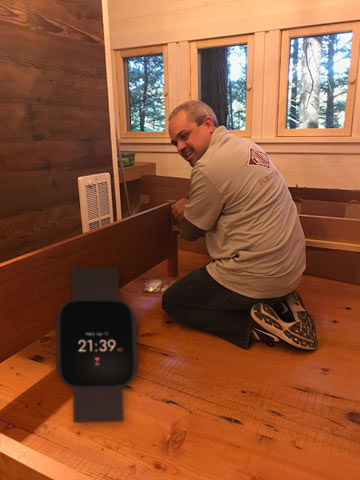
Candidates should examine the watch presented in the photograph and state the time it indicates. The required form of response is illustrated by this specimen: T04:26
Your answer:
T21:39
